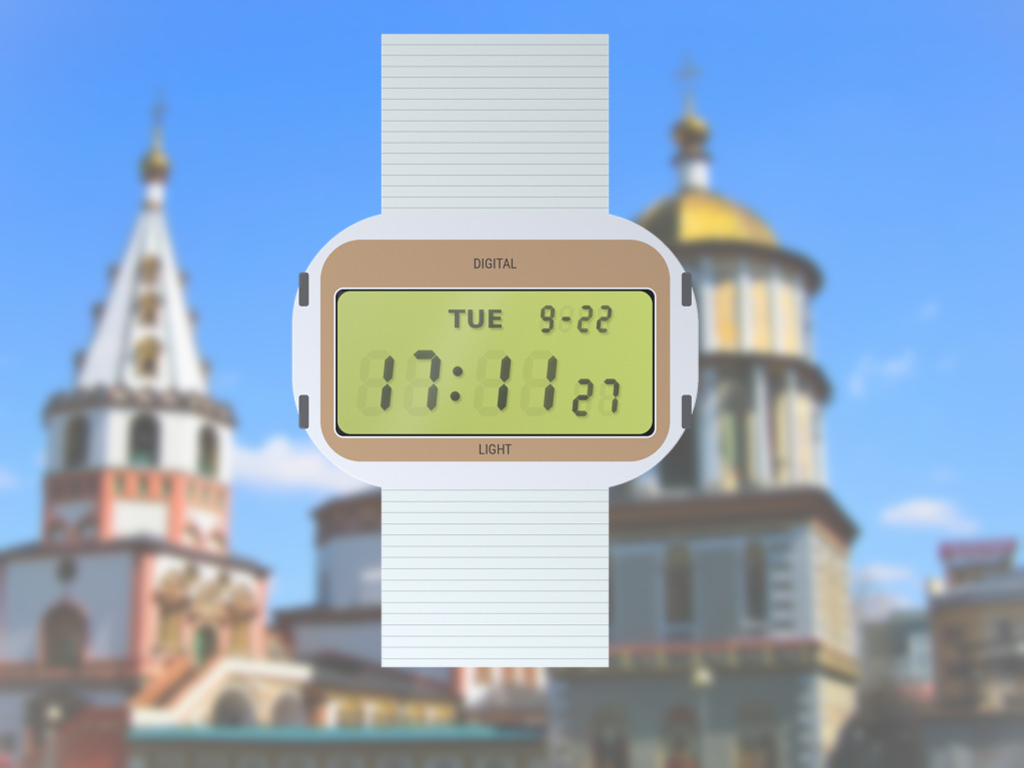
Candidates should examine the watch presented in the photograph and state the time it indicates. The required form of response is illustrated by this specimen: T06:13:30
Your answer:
T17:11:27
